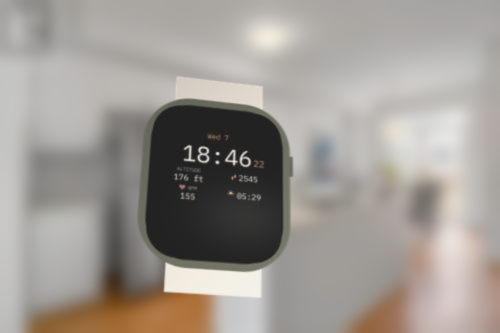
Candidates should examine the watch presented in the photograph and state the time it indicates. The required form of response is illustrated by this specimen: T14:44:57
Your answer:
T18:46:22
